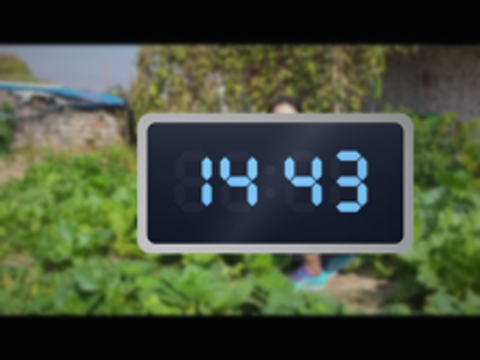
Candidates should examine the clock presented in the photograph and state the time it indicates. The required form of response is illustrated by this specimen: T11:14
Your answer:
T14:43
